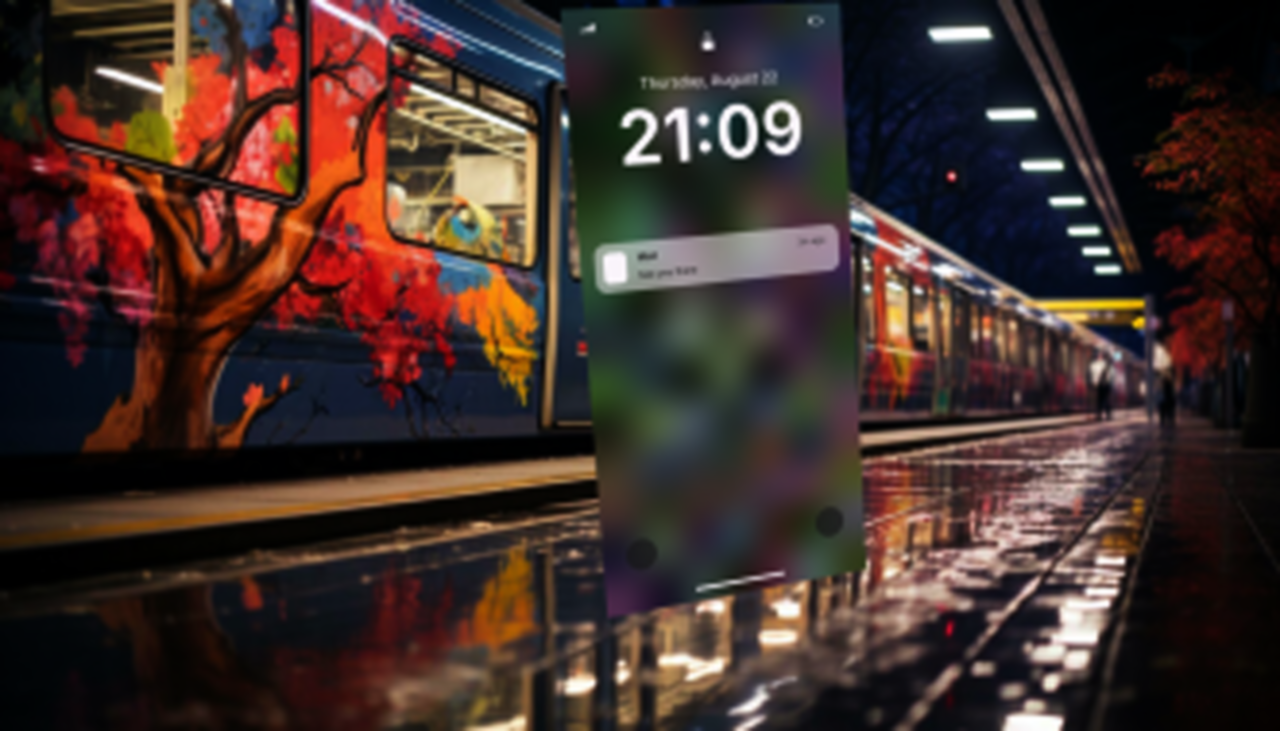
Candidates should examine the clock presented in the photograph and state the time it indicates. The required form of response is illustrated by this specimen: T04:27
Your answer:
T21:09
